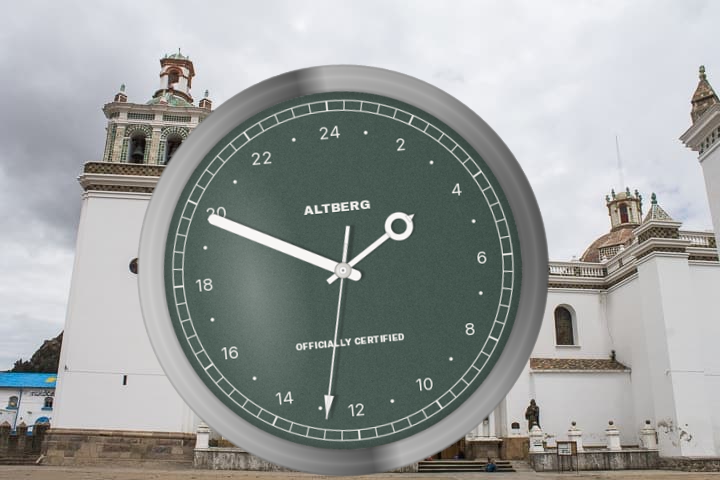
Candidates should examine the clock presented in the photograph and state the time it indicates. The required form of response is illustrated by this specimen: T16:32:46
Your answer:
T03:49:32
